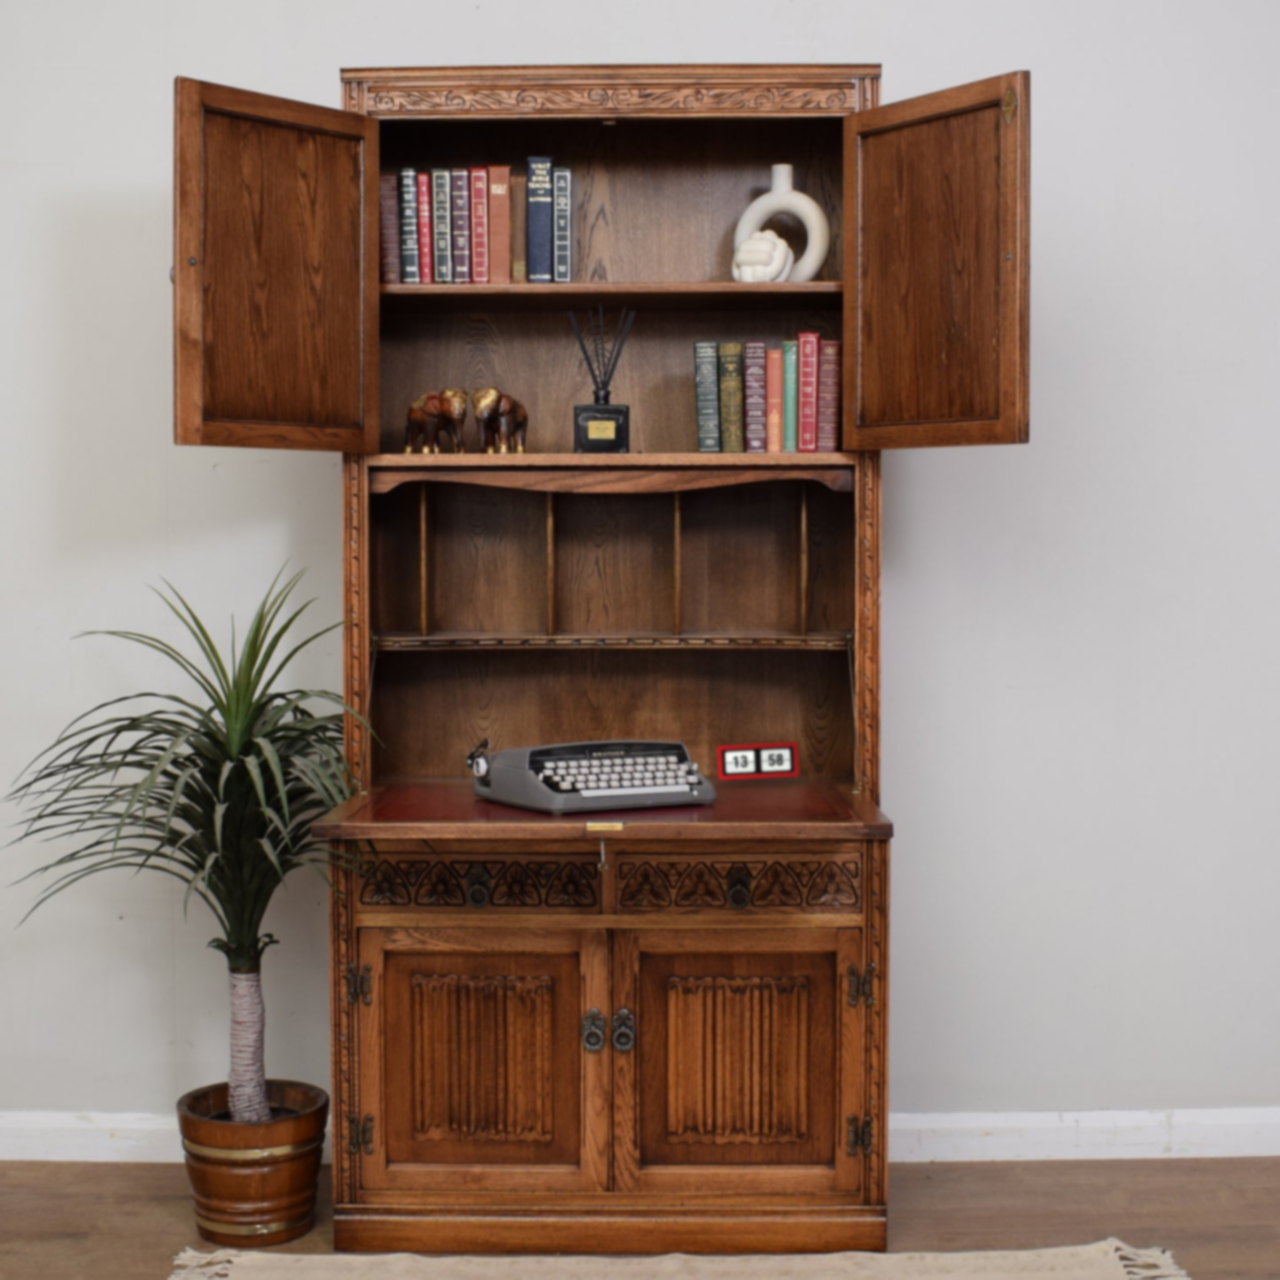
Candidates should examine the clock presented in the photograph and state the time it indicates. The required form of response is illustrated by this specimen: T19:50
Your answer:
T13:58
